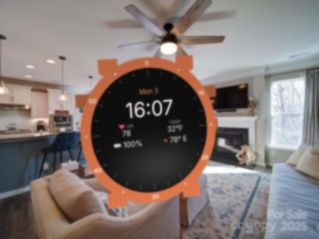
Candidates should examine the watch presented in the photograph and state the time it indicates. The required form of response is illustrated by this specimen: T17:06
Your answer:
T16:07
